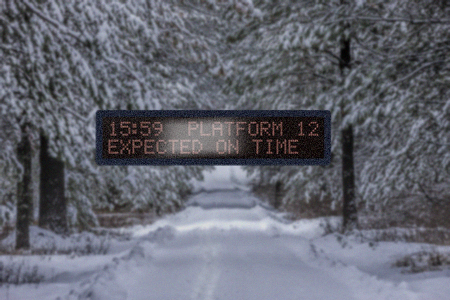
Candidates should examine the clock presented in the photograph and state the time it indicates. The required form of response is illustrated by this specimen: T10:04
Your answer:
T15:59
